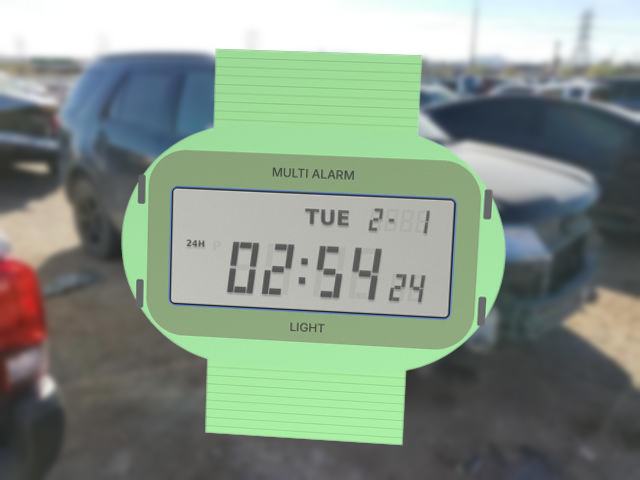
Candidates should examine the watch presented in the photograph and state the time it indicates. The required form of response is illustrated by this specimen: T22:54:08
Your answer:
T02:54:24
